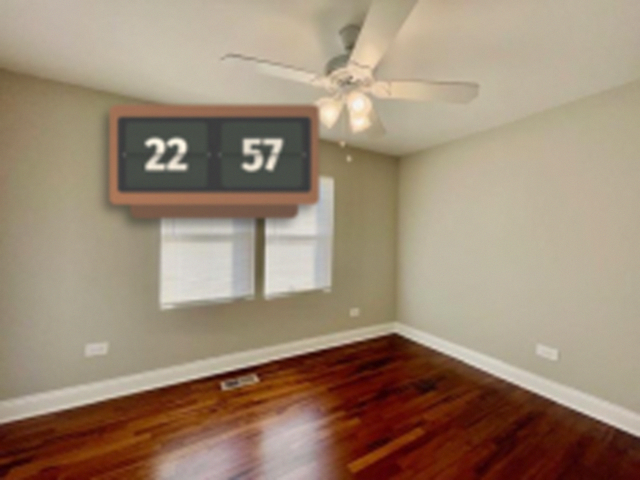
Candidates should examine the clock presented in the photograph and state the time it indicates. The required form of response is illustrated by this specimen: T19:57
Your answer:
T22:57
